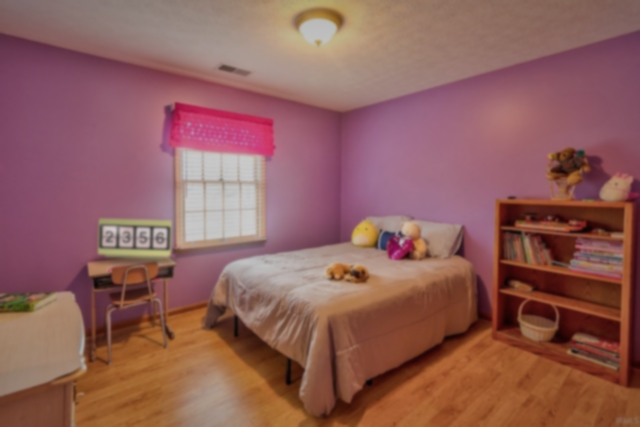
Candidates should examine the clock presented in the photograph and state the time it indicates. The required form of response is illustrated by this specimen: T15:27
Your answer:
T23:56
